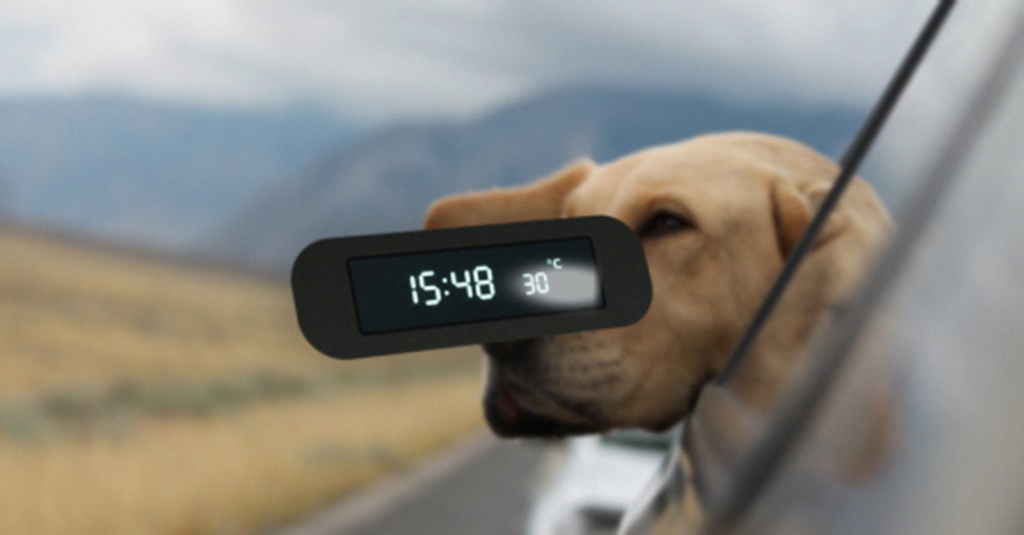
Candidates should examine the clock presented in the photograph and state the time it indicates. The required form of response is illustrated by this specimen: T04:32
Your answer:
T15:48
